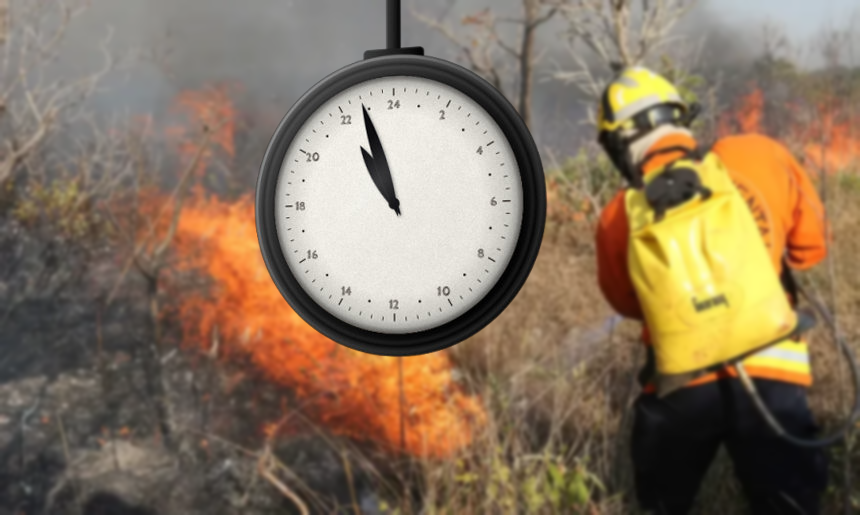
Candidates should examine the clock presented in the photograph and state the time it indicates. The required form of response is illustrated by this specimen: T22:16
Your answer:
T21:57
